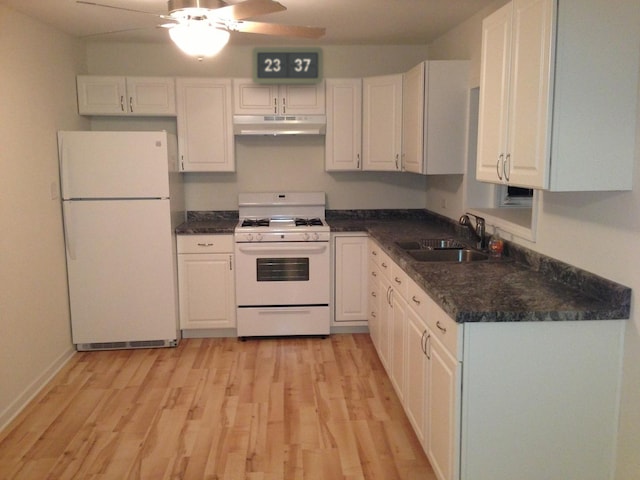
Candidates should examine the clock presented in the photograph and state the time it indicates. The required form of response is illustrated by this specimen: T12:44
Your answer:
T23:37
